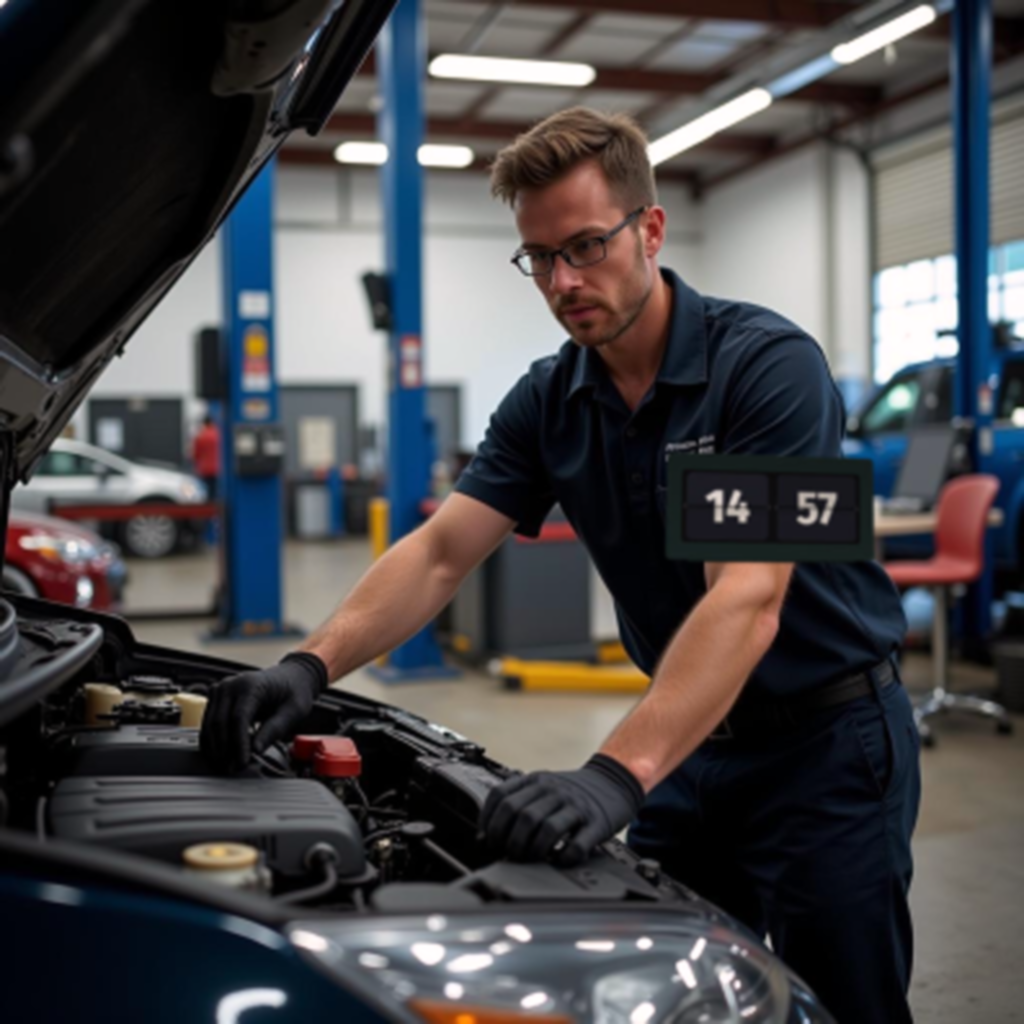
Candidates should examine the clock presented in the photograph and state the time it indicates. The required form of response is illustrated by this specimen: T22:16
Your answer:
T14:57
